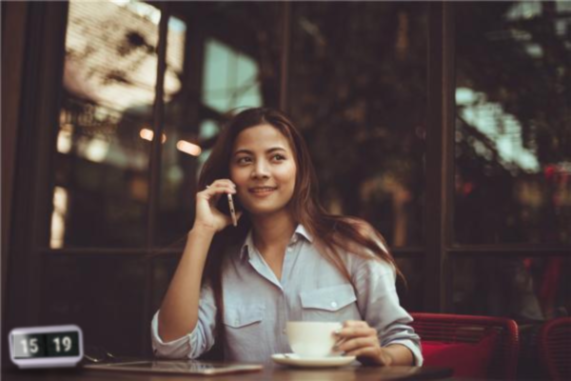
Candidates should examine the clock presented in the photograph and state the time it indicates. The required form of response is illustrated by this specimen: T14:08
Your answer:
T15:19
